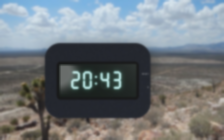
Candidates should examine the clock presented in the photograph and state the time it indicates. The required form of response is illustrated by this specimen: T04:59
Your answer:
T20:43
